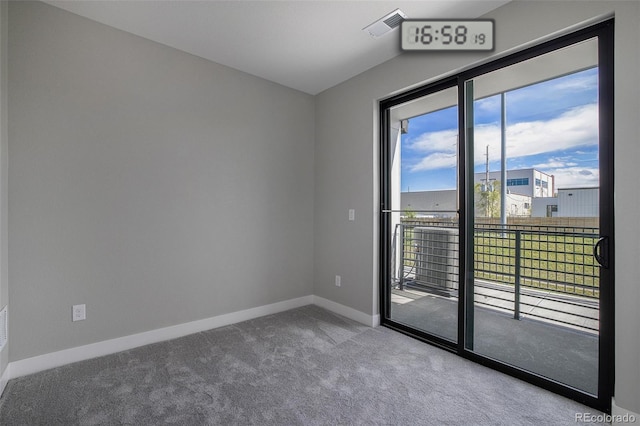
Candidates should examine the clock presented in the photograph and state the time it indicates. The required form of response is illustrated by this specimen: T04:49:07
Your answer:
T16:58:19
